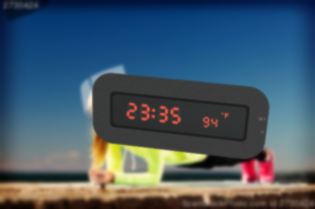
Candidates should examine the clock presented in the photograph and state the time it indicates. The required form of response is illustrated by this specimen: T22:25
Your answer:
T23:35
